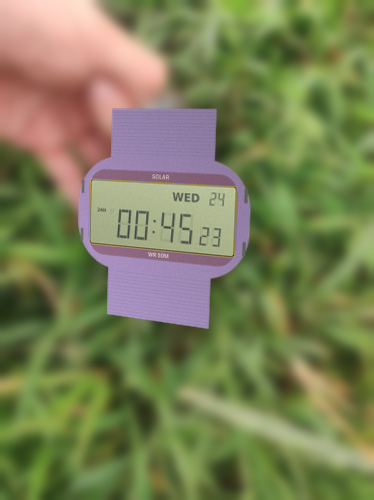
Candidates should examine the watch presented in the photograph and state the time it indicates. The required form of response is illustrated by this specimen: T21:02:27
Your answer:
T00:45:23
